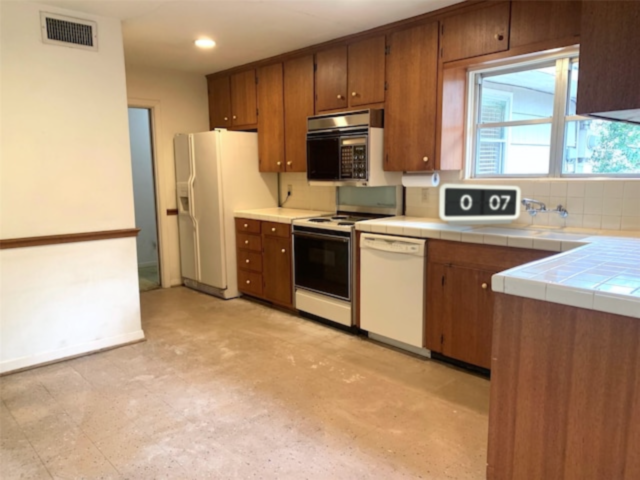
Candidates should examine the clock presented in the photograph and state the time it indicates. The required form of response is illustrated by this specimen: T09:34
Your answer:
T00:07
